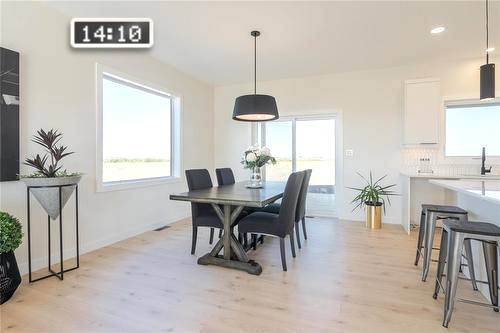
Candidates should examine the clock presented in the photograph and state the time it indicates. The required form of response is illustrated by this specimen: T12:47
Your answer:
T14:10
